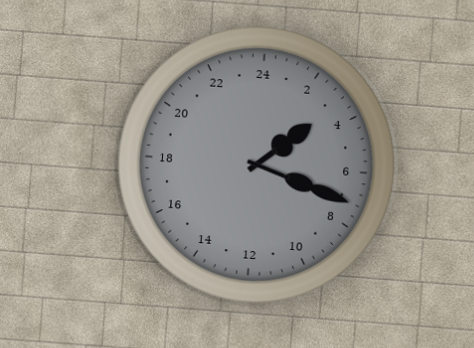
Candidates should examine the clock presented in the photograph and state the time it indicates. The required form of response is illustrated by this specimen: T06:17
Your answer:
T03:18
